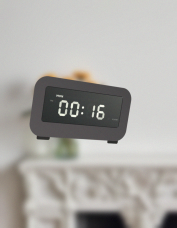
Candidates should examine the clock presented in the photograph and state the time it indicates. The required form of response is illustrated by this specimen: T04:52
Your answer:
T00:16
